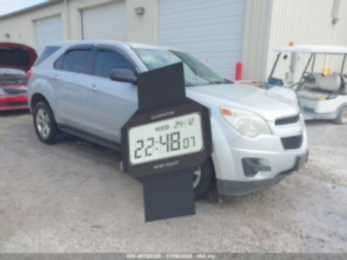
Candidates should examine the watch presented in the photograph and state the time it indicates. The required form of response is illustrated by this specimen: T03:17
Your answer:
T22:48
